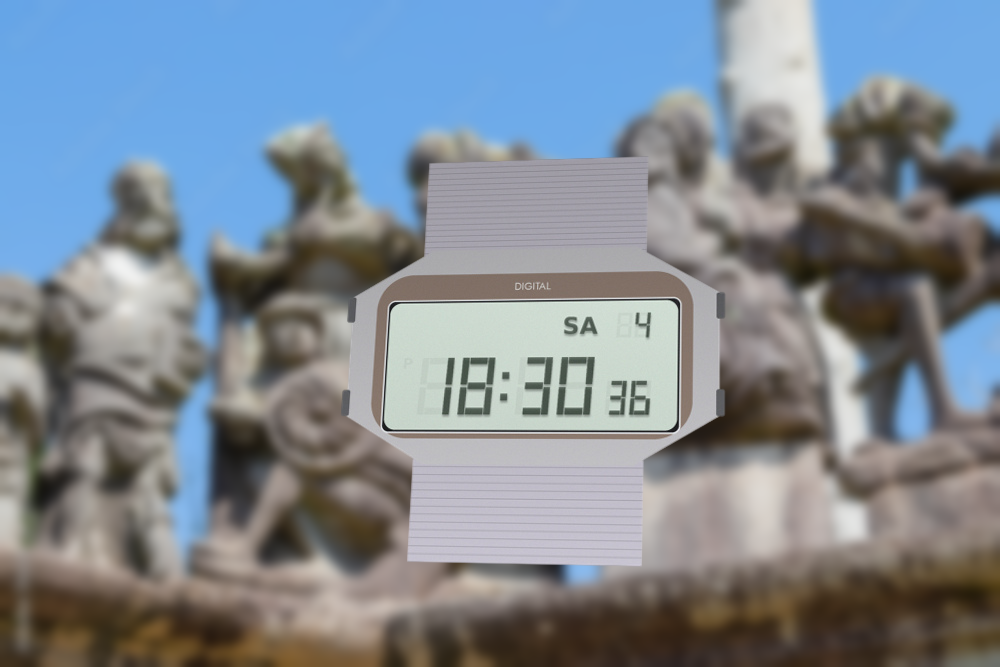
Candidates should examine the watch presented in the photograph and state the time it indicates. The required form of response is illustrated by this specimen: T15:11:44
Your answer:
T18:30:36
